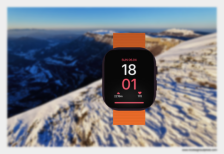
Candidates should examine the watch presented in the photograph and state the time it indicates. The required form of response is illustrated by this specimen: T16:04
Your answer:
T18:01
